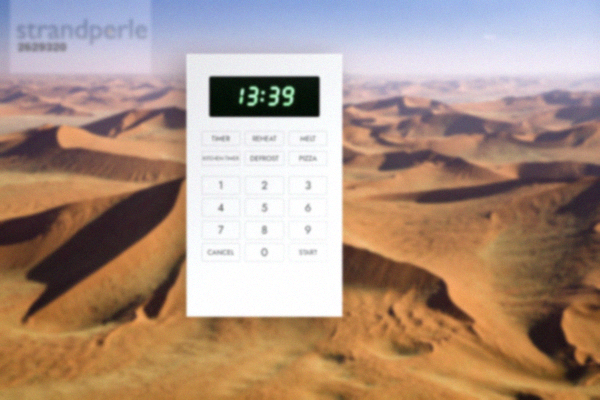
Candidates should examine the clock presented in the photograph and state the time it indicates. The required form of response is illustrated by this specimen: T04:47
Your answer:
T13:39
